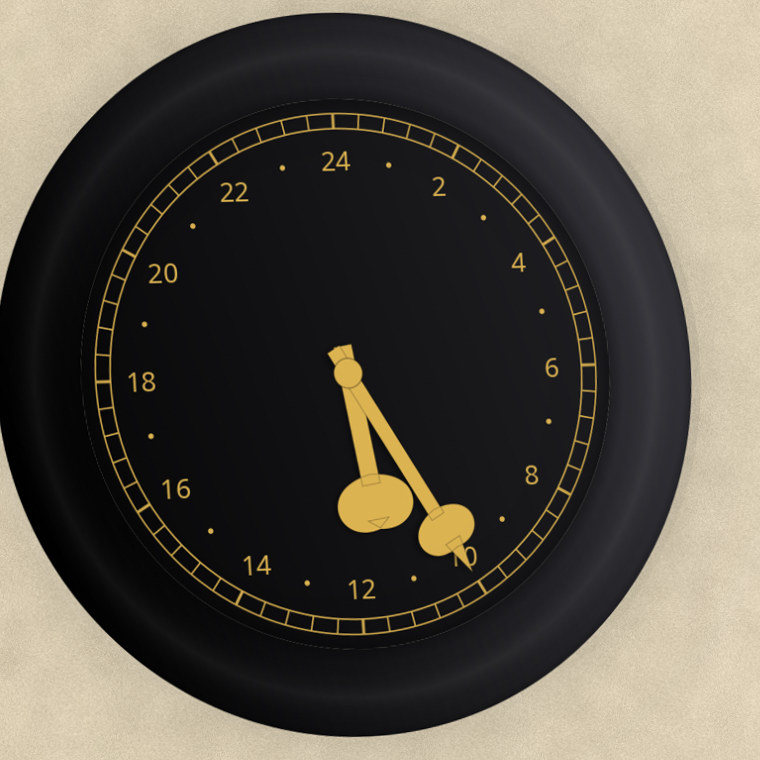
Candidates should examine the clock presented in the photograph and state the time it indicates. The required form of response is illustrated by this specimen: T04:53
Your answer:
T11:25
